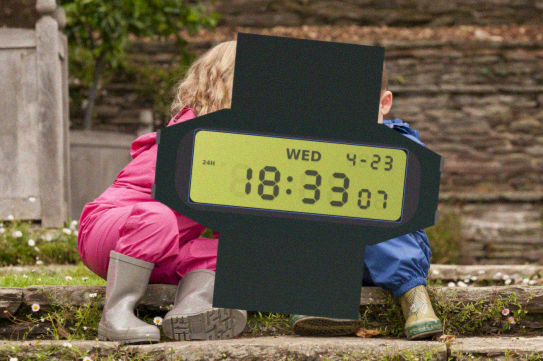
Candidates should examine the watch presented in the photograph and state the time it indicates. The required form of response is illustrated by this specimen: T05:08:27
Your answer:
T18:33:07
